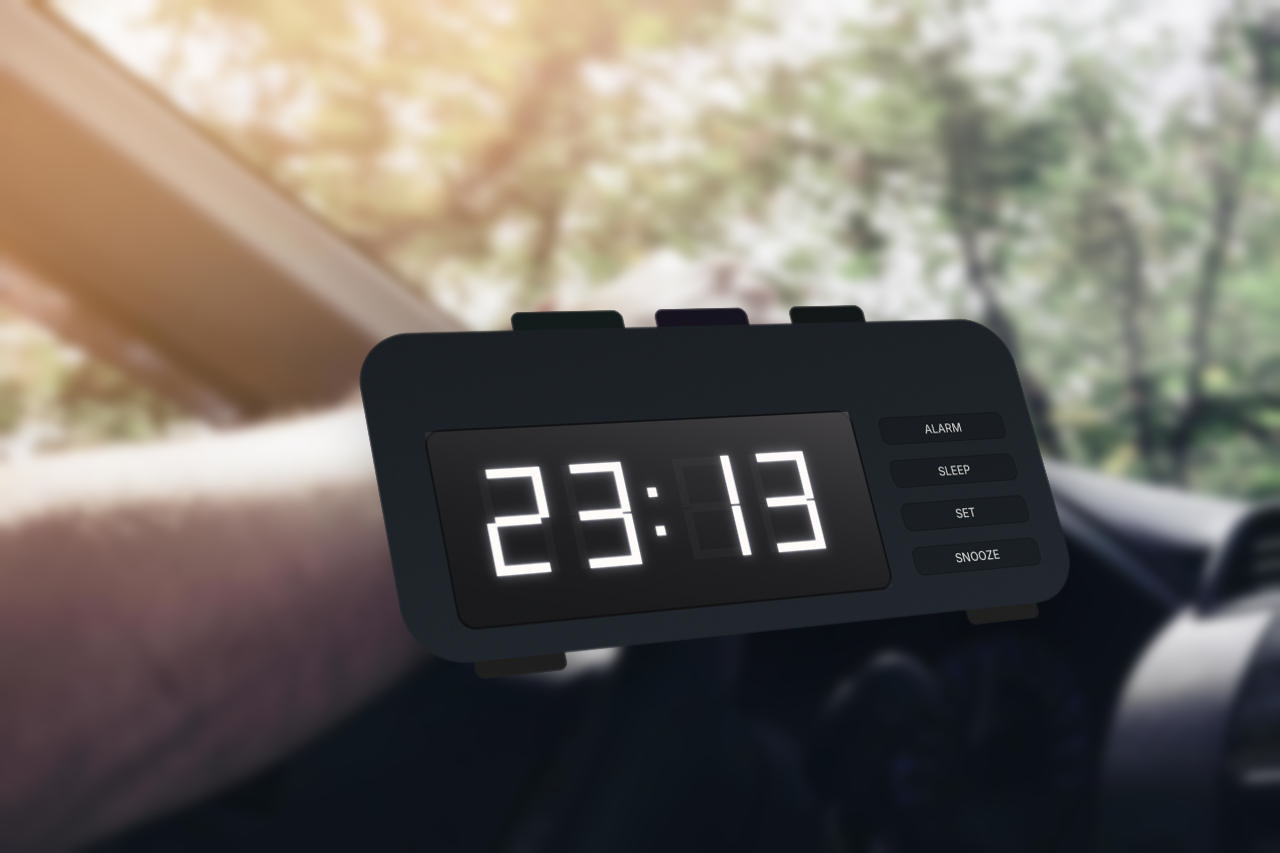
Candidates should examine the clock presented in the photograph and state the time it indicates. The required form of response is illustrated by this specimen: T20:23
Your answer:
T23:13
